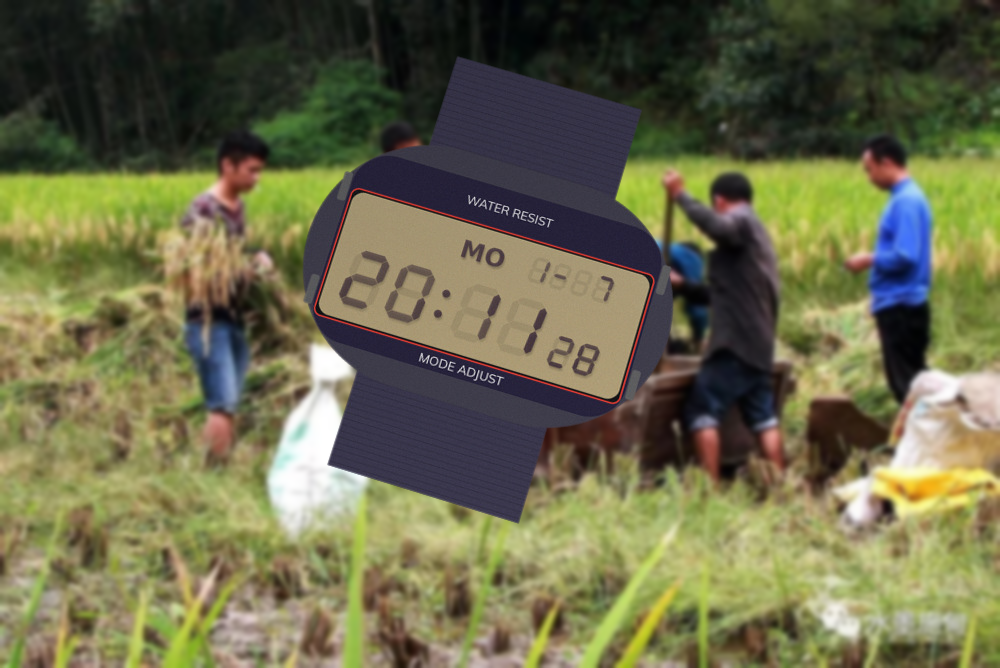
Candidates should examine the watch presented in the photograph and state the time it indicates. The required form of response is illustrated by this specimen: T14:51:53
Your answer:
T20:11:28
